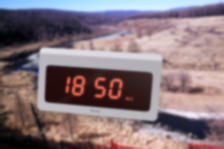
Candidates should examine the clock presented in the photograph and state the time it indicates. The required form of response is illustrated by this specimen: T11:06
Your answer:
T18:50
